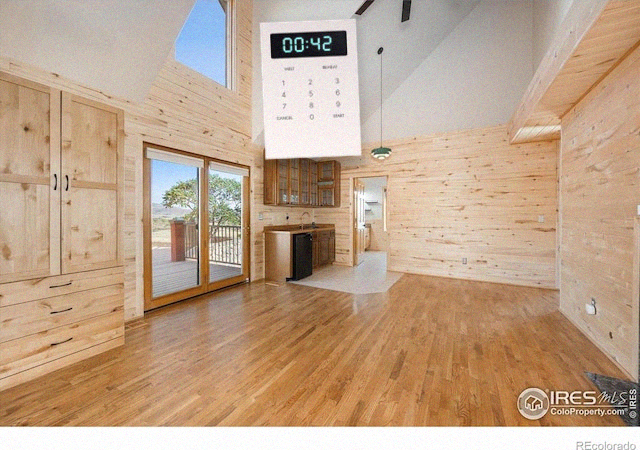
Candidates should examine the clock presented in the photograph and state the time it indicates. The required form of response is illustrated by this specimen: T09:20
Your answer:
T00:42
